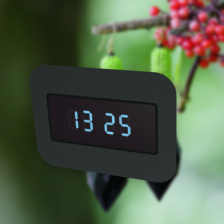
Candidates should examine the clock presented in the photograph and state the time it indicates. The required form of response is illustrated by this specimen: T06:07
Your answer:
T13:25
